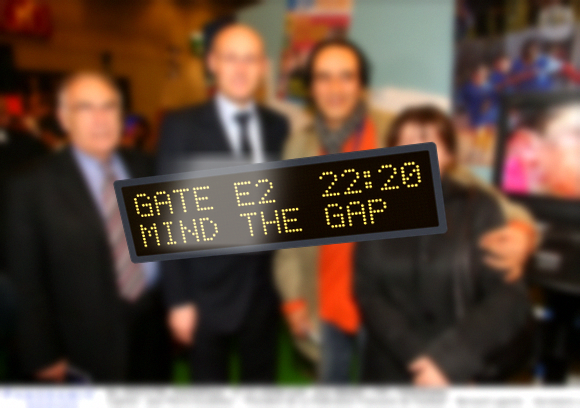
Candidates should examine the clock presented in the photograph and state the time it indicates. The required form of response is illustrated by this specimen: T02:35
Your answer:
T22:20
